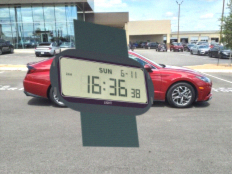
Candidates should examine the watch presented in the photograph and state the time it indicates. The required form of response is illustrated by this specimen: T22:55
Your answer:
T16:36
